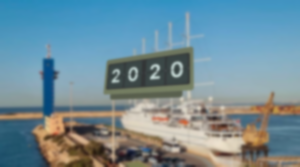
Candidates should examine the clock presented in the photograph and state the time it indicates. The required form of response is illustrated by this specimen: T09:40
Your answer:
T20:20
